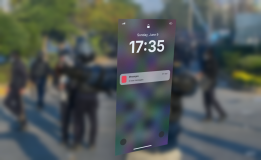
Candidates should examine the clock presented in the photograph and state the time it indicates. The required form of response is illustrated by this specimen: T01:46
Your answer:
T17:35
